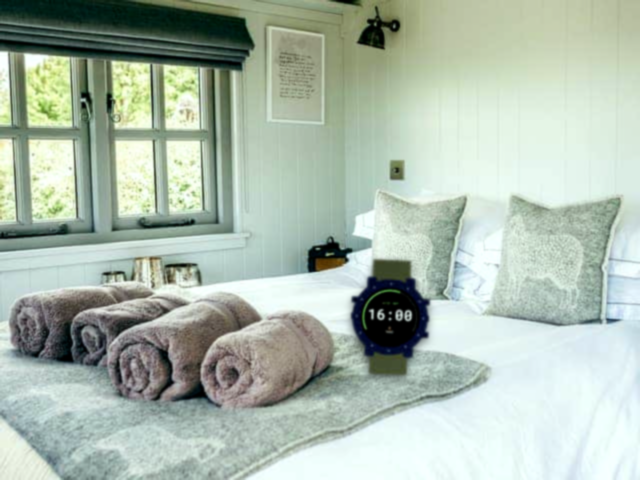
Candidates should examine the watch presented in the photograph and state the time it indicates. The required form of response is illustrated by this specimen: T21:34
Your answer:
T16:00
